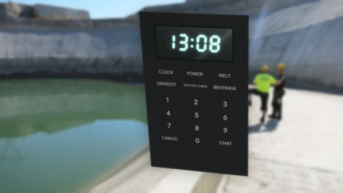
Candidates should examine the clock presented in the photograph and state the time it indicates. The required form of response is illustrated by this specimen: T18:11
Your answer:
T13:08
